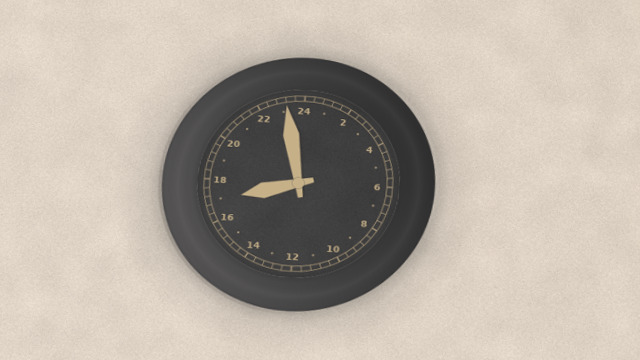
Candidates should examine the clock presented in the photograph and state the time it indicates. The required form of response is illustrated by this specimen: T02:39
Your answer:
T16:58
